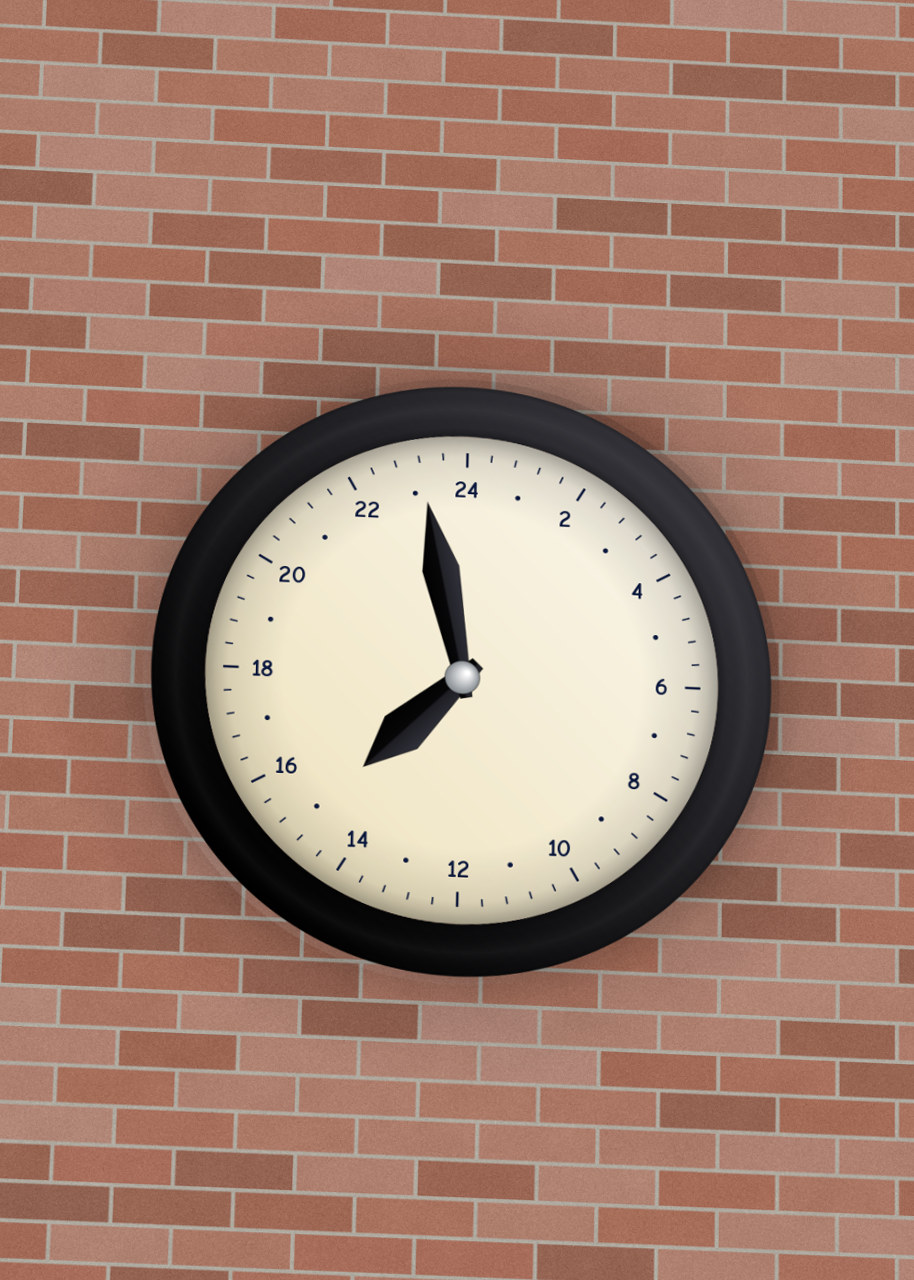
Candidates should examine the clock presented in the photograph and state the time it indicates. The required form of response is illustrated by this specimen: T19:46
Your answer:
T14:58
